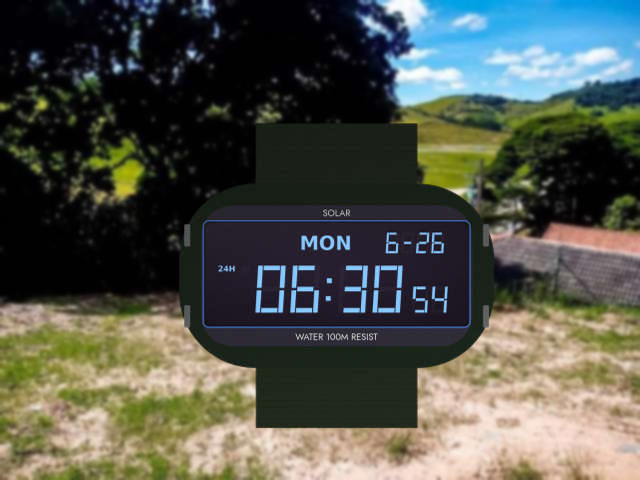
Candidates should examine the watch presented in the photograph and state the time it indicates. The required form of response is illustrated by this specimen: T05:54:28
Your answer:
T06:30:54
